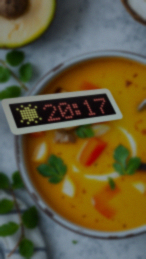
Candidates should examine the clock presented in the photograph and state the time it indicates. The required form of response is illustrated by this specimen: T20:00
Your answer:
T20:17
